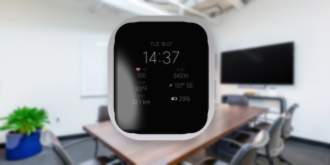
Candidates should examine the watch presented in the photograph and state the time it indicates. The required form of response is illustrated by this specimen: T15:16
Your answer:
T14:37
